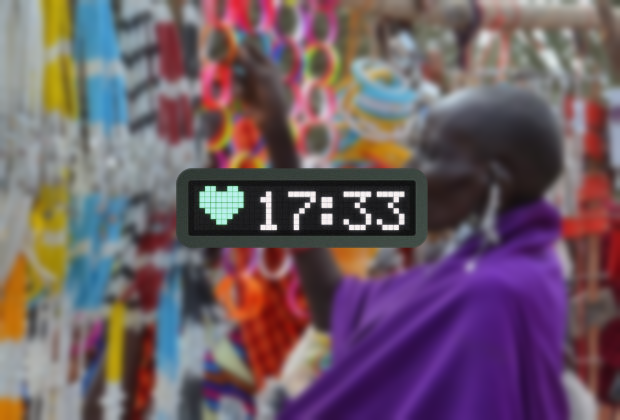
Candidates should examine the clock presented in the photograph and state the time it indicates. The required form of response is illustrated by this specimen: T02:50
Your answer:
T17:33
